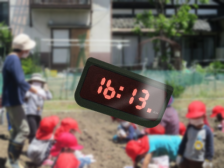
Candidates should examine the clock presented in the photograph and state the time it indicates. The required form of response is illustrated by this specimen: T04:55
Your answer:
T16:13
